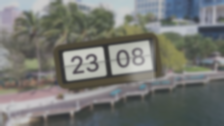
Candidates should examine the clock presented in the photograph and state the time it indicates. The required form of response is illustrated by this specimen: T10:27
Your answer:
T23:08
